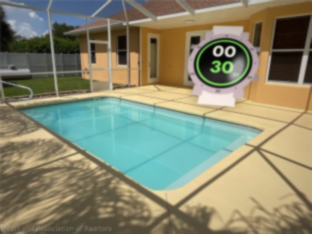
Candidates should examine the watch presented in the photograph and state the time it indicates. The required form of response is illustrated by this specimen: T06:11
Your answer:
T00:30
